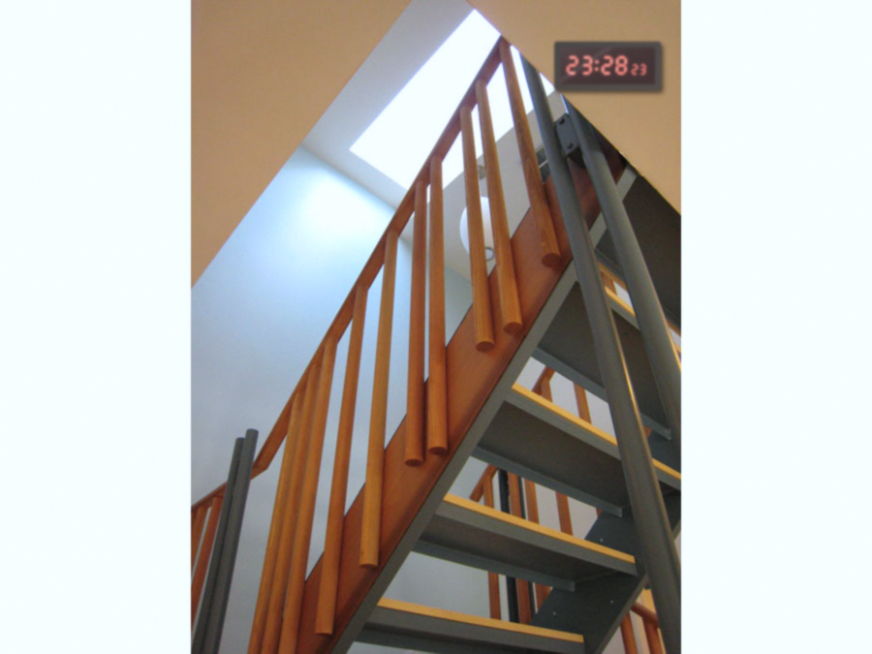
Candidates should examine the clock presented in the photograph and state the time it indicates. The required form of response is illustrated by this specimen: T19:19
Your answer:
T23:28
